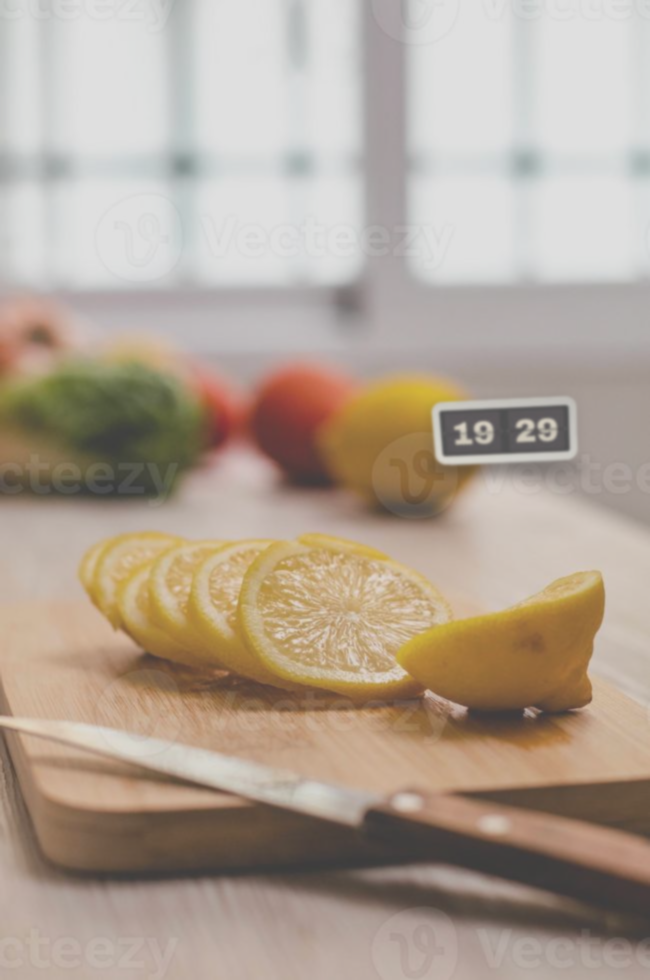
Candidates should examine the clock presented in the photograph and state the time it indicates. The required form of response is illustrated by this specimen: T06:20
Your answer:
T19:29
